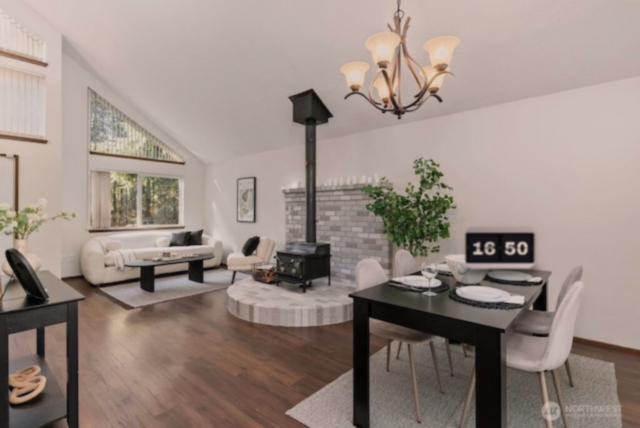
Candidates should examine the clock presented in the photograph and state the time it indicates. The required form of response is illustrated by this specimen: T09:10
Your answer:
T16:50
